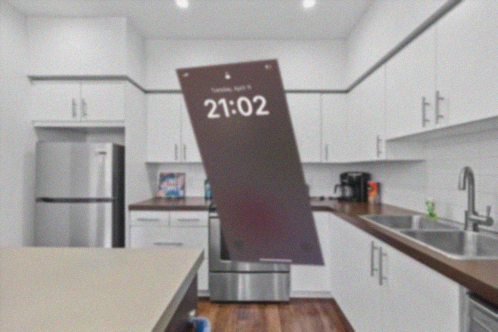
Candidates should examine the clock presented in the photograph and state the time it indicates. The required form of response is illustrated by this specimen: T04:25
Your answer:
T21:02
